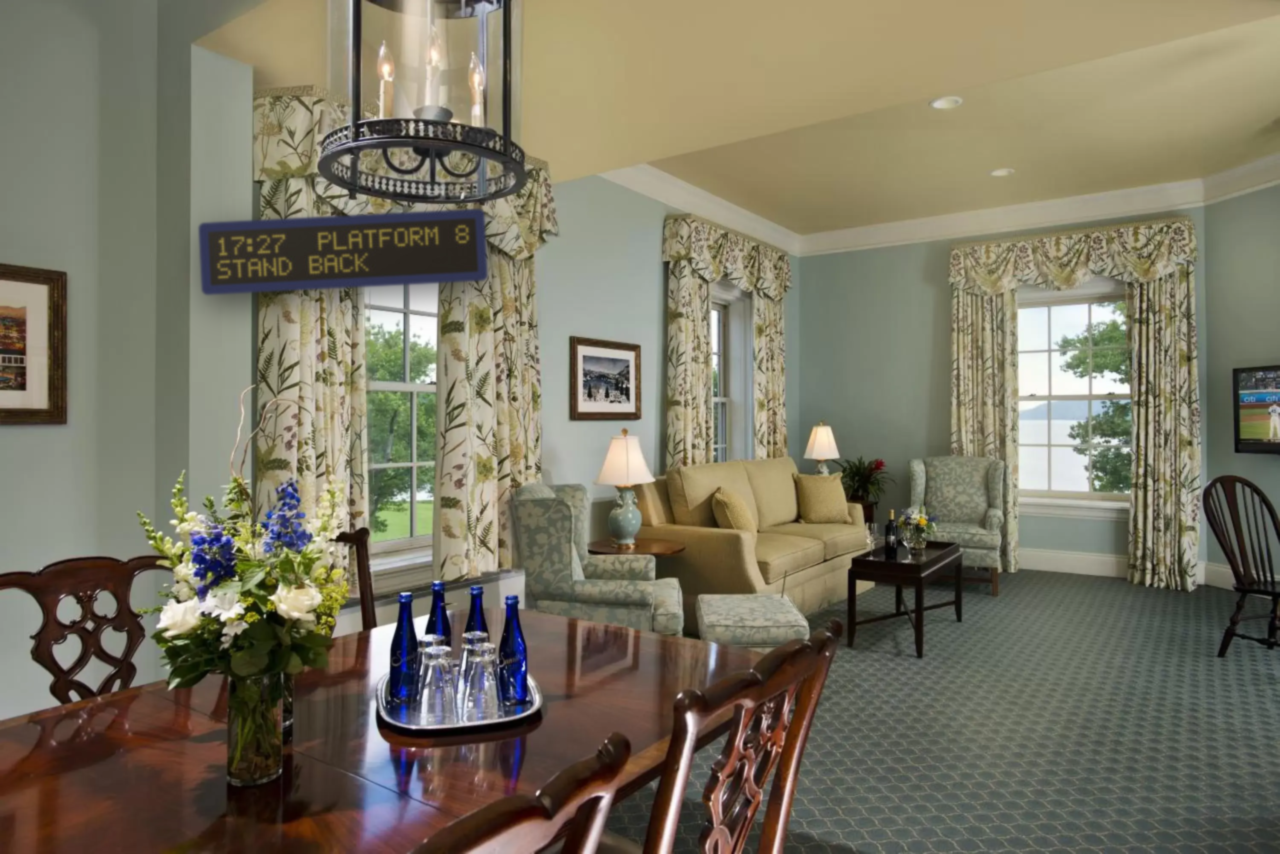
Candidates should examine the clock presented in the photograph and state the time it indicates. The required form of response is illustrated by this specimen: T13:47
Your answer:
T17:27
